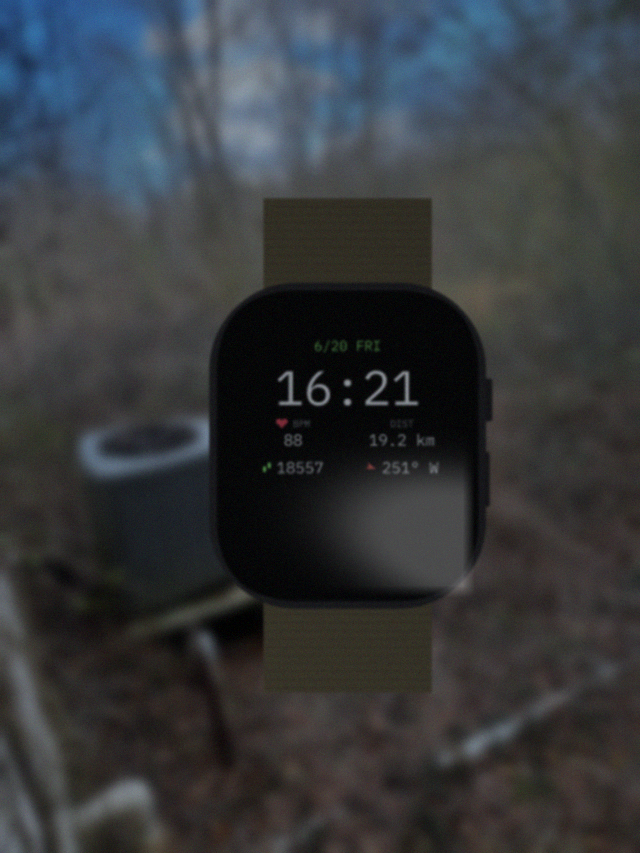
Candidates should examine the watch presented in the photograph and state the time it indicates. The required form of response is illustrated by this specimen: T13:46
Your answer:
T16:21
